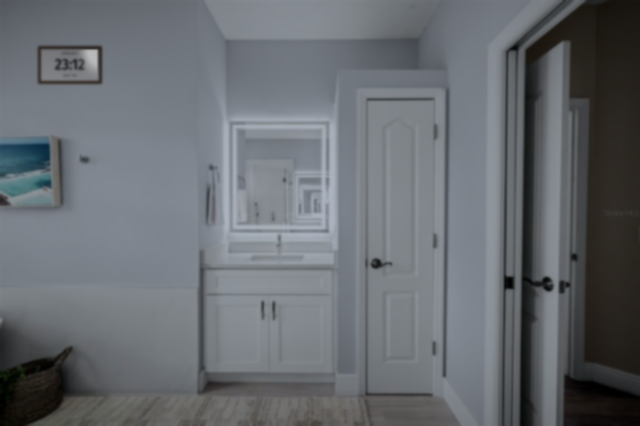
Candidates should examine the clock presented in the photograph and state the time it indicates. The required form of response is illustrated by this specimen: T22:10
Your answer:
T23:12
